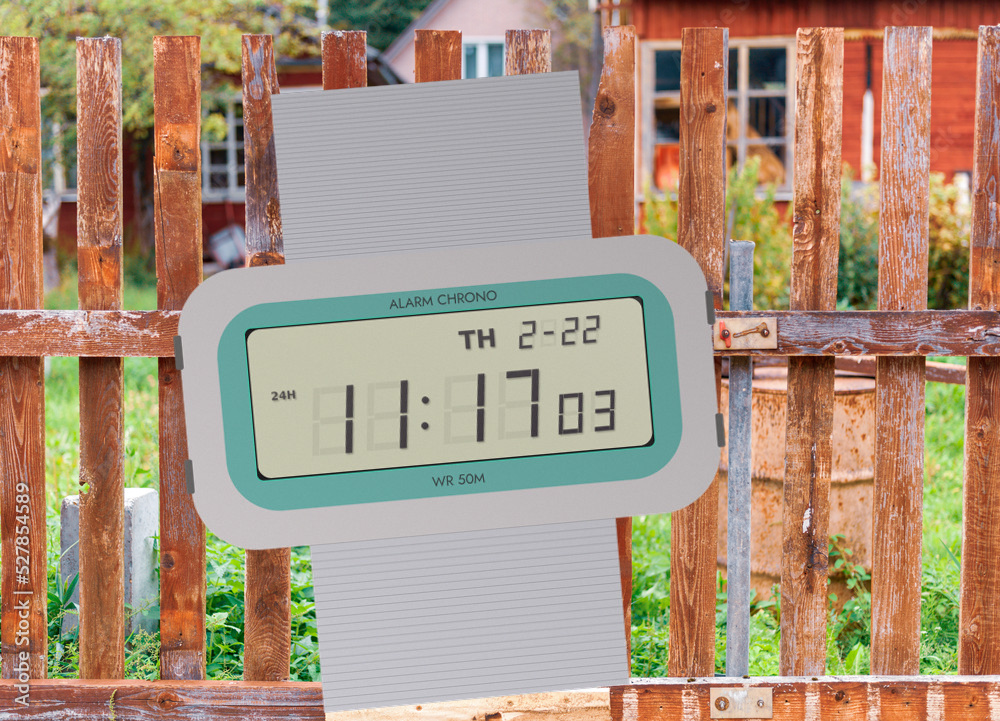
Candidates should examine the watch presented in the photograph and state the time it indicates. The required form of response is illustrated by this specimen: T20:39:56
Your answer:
T11:17:03
